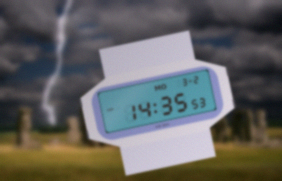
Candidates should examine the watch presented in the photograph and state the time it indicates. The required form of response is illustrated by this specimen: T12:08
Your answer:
T14:35
